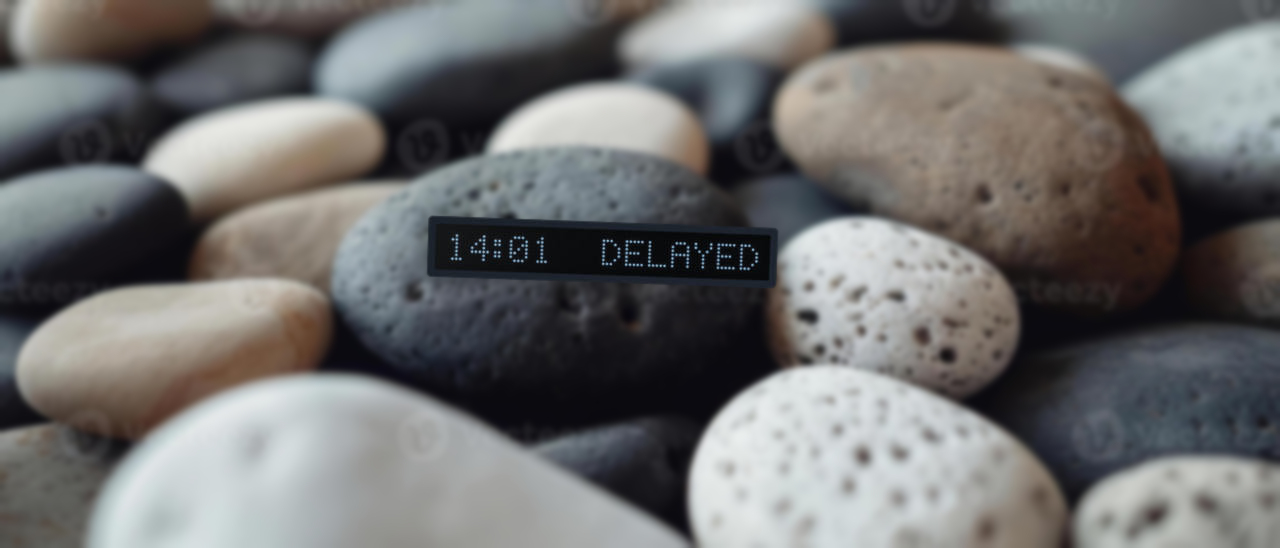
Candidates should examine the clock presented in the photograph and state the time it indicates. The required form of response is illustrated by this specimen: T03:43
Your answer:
T14:01
